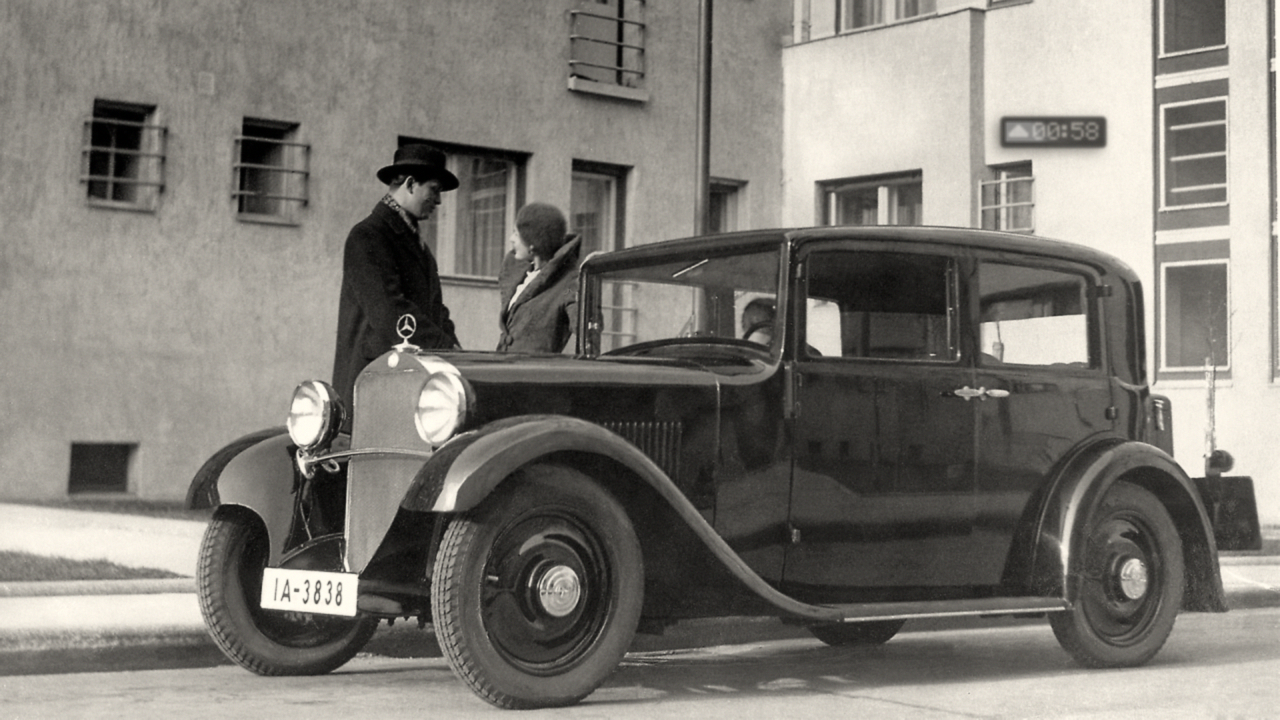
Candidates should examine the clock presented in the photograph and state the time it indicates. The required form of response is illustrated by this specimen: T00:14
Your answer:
T00:58
